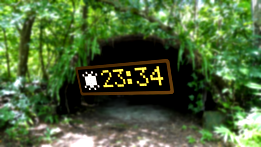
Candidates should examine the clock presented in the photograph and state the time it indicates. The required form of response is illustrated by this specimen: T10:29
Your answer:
T23:34
